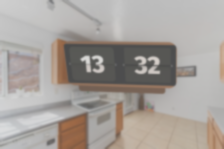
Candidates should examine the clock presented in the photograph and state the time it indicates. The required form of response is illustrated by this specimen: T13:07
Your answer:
T13:32
